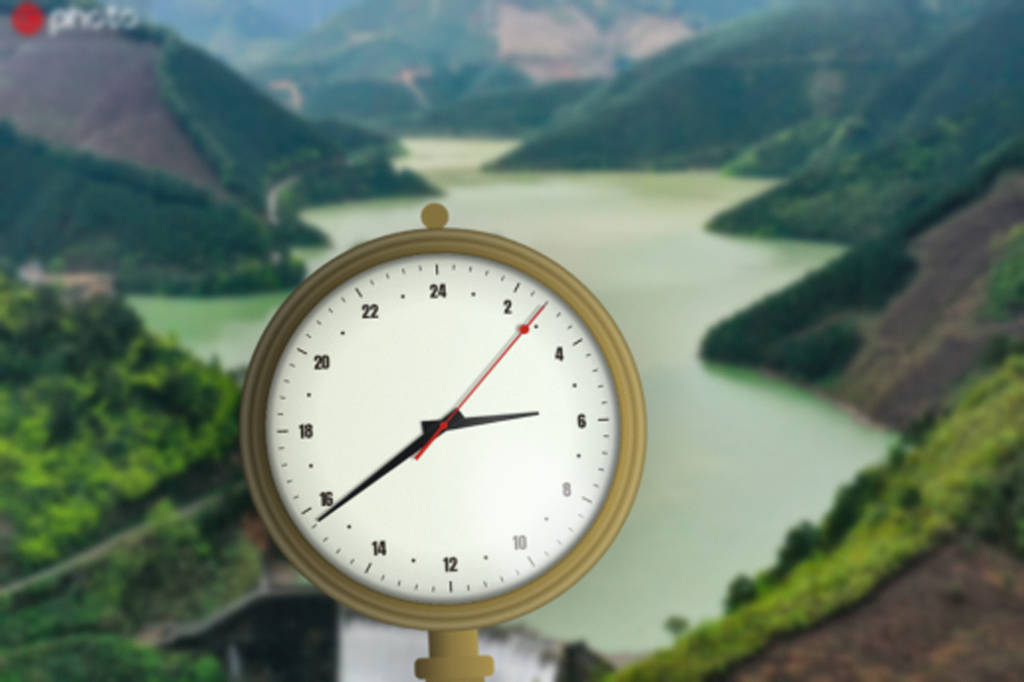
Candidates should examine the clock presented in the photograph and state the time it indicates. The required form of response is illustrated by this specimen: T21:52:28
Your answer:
T05:39:07
